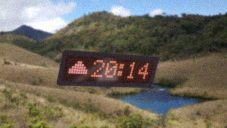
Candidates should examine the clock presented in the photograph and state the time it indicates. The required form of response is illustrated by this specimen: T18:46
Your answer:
T20:14
